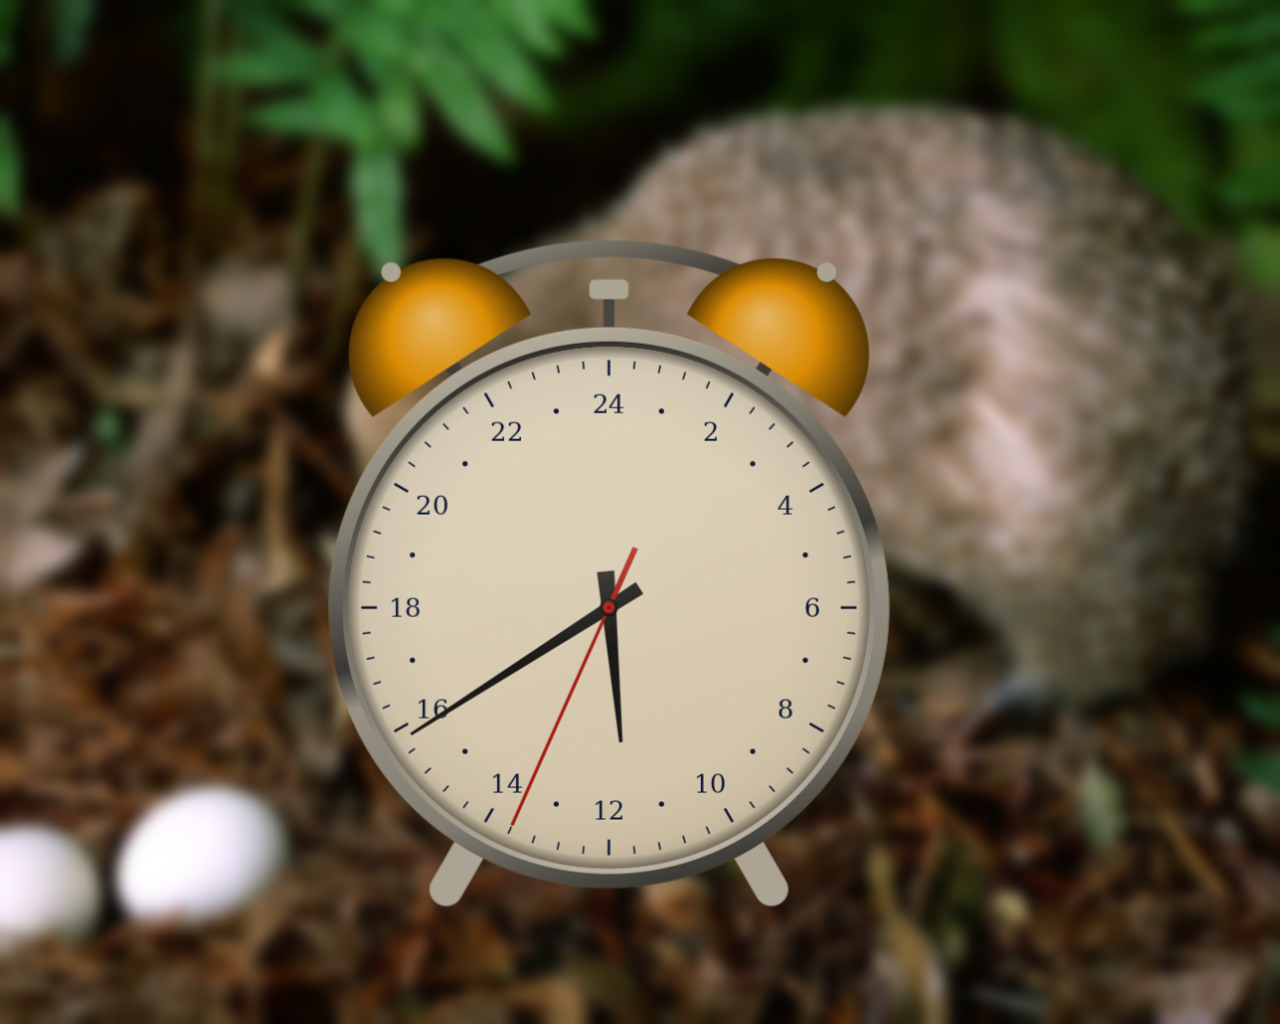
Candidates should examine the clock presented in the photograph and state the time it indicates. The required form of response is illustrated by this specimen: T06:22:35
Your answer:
T11:39:34
